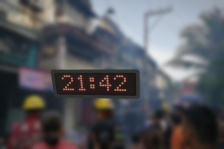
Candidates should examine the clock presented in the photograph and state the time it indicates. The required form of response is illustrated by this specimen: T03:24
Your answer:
T21:42
